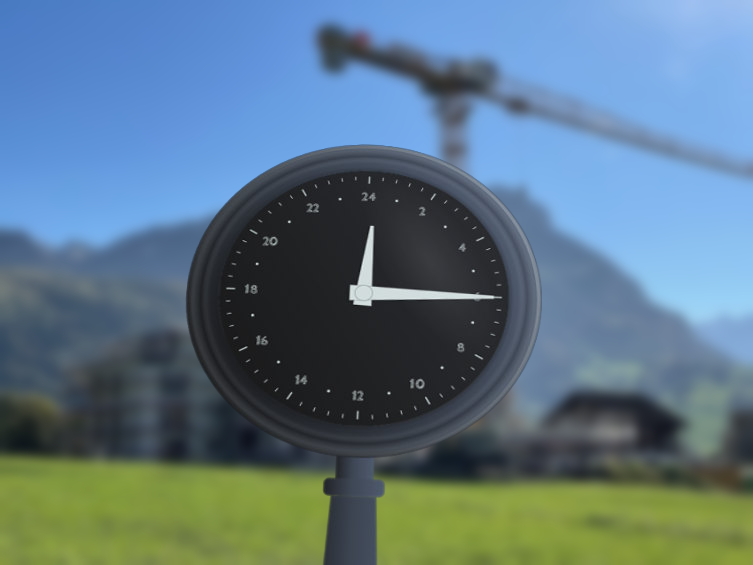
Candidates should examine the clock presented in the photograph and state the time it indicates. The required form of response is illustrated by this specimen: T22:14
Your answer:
T00:15
